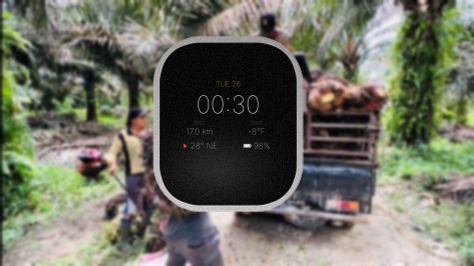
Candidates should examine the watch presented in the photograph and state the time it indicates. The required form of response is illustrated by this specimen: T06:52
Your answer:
T00:30
